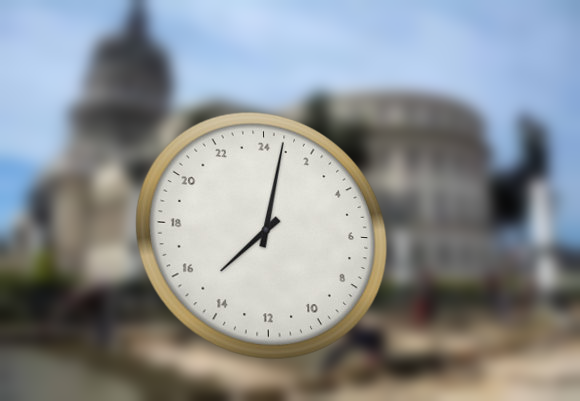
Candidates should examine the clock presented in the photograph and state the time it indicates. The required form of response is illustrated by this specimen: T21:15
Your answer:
T15:02
